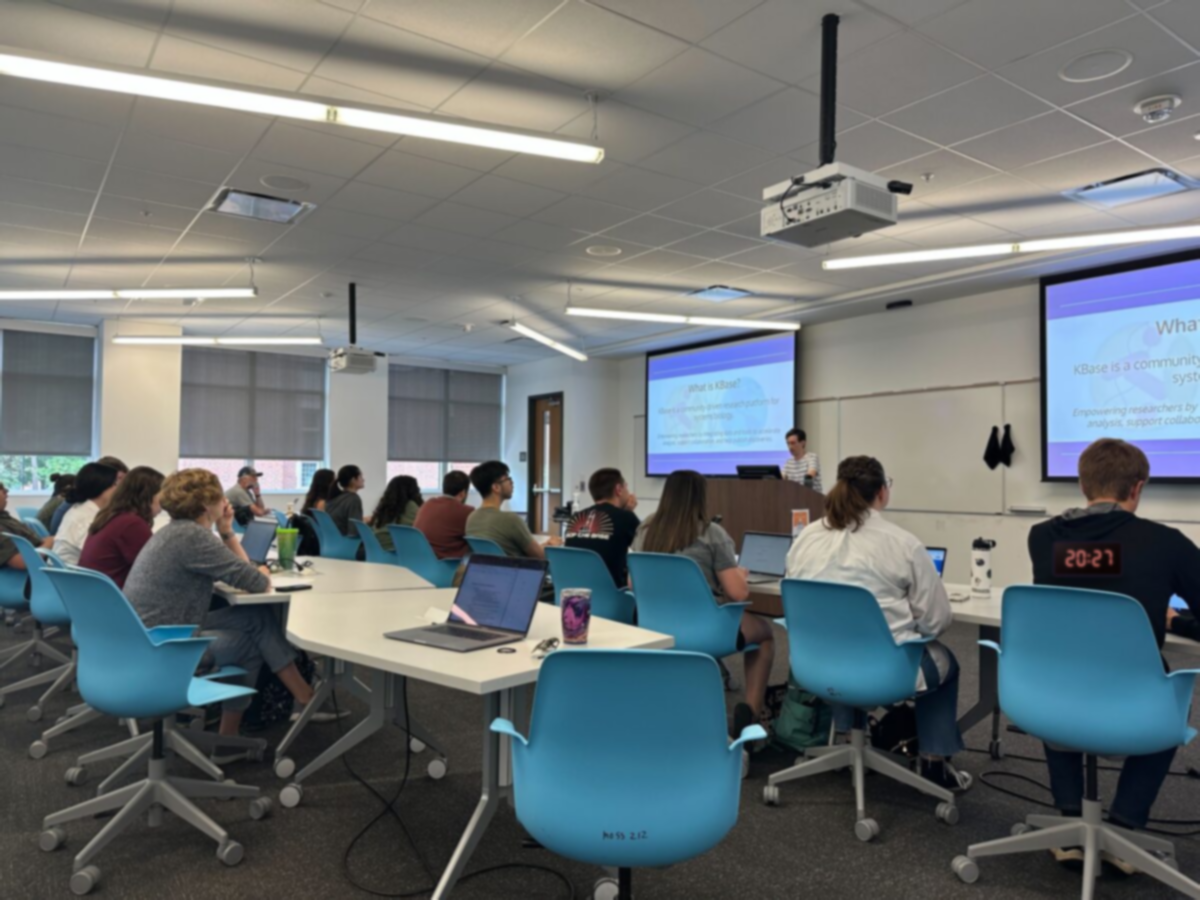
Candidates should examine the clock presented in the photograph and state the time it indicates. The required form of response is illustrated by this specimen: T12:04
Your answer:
T20:27
